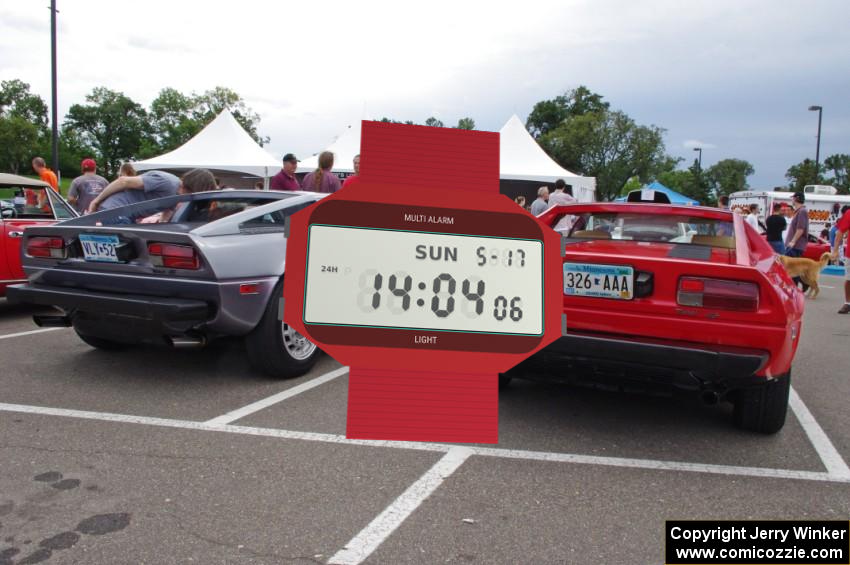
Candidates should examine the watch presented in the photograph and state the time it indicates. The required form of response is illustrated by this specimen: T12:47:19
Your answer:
T14:04:06
